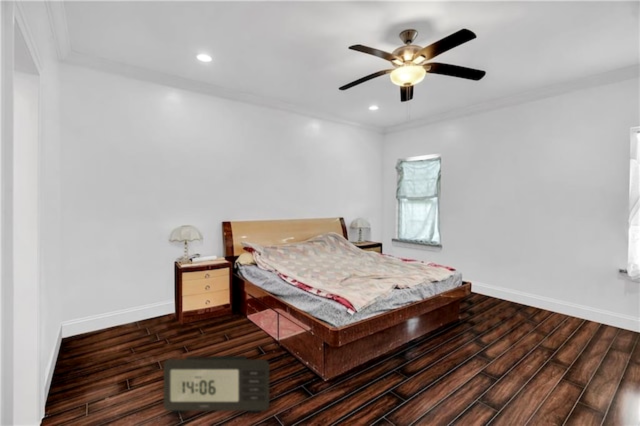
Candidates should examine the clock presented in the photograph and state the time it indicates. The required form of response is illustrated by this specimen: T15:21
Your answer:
T14:06
